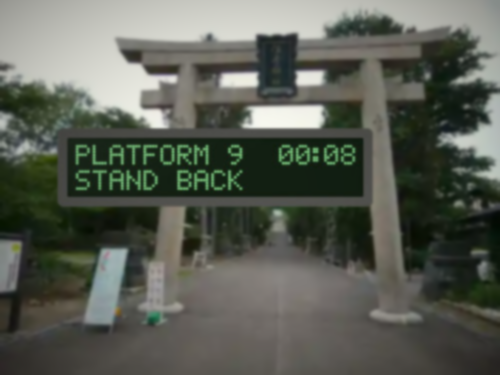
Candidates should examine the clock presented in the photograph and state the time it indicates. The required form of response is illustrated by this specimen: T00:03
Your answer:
T00:08
